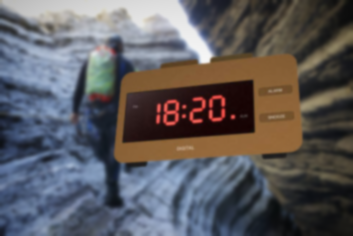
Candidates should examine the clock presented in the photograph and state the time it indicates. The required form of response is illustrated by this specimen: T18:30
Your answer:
T18:20
